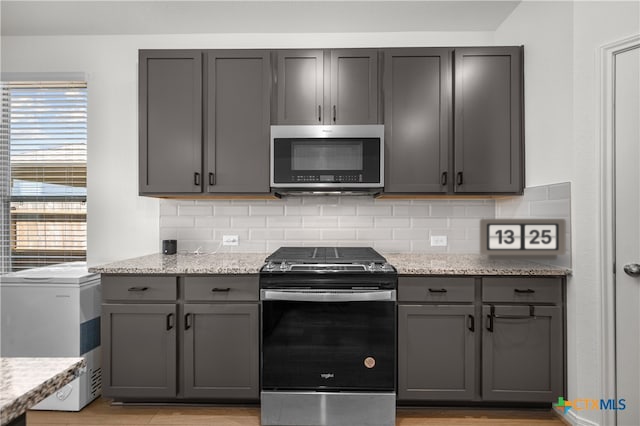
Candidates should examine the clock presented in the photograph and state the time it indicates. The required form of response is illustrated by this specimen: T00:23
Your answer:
T13:25
